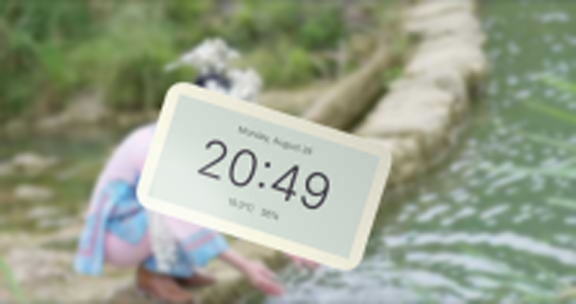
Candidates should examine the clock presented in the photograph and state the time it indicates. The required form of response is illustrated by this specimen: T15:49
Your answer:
T20:49
